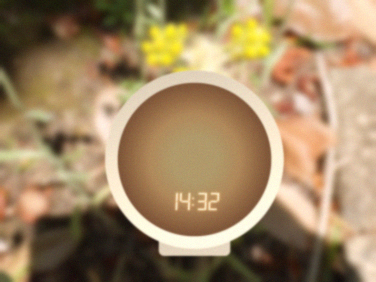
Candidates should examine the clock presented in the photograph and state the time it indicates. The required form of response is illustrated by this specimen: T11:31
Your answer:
T14:32
